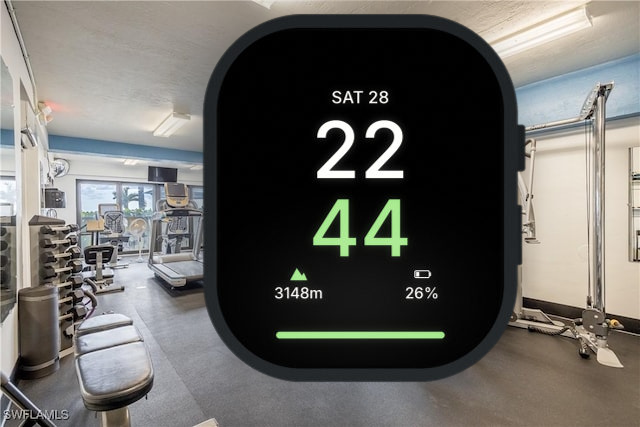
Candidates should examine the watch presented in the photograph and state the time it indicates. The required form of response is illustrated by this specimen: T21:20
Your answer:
T22:44
